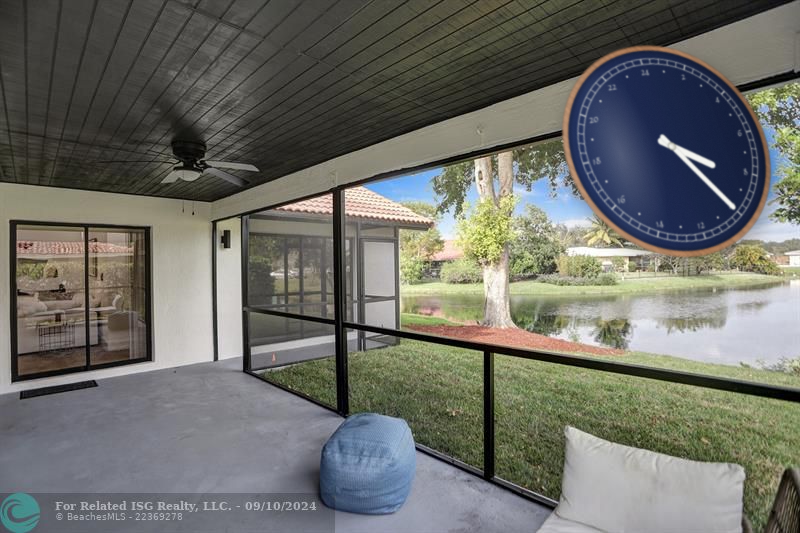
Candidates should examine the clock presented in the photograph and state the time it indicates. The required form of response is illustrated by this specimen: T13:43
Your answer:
T08:25
